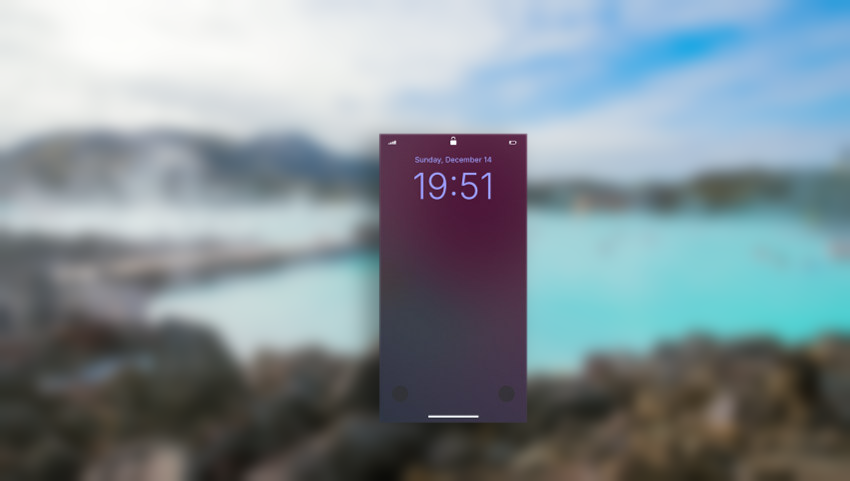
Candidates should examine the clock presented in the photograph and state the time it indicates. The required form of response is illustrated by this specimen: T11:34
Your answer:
T19:51
